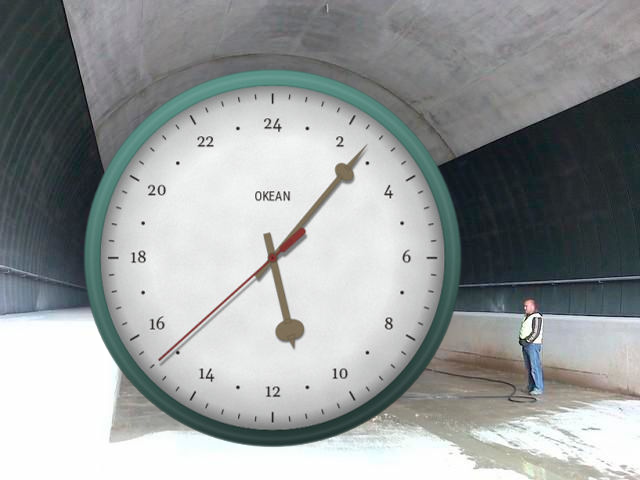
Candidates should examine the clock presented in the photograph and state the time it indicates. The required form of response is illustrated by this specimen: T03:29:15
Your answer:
T11:06:38
